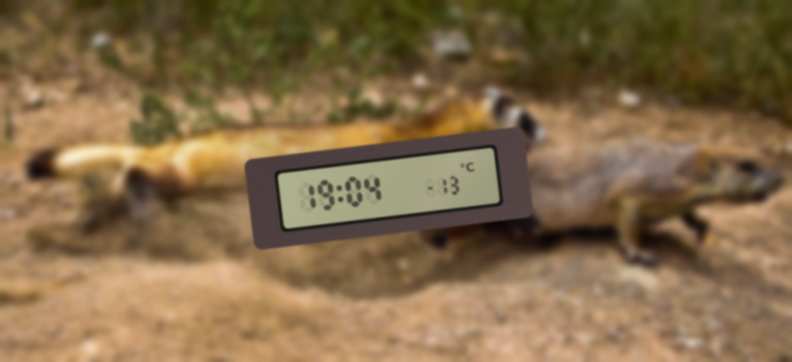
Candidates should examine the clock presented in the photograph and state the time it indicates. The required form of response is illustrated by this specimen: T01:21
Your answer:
T19:04
